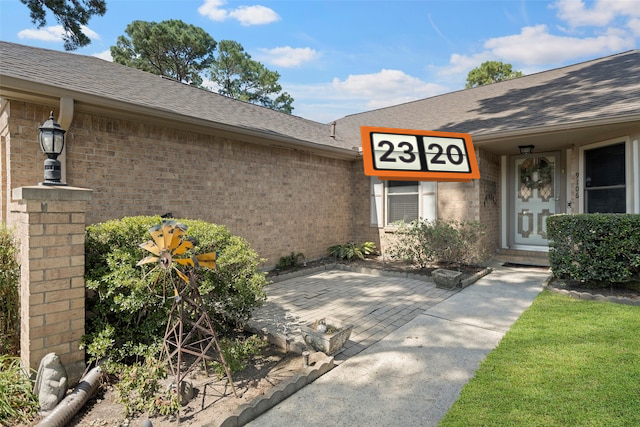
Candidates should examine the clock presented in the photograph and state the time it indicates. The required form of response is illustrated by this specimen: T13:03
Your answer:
T23:20
